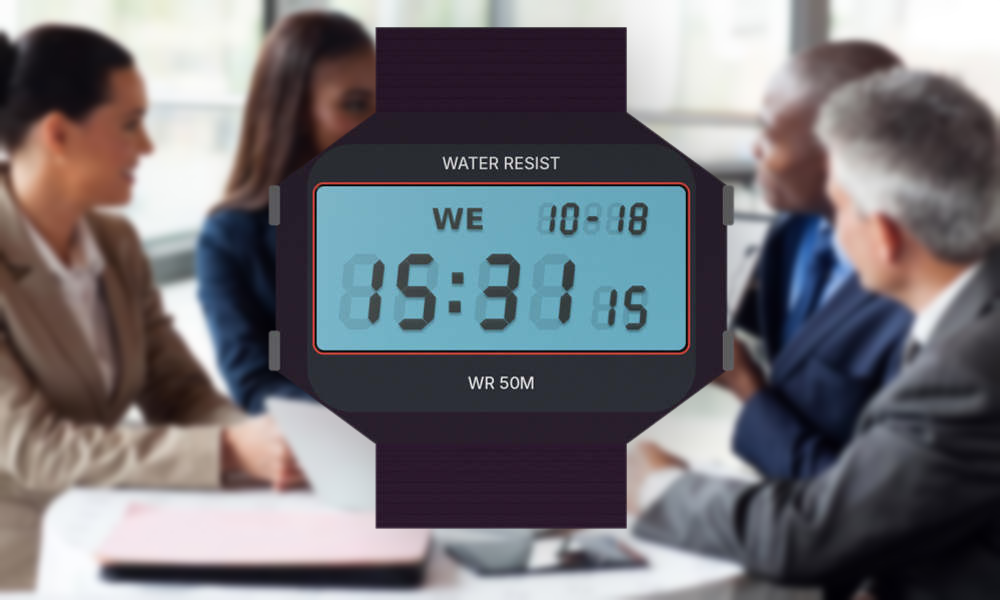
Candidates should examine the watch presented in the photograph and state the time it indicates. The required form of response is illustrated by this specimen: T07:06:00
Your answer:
T15:31:15
